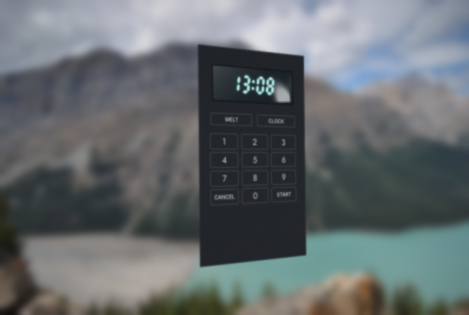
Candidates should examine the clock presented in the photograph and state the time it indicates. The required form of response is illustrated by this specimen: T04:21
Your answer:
T13:08
